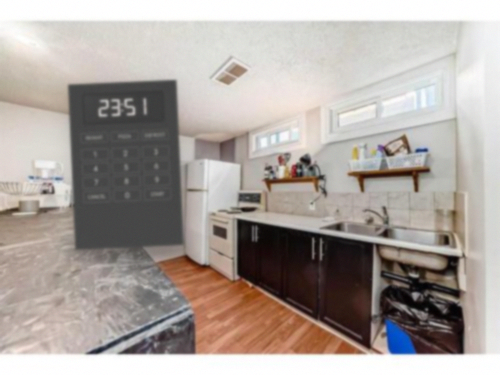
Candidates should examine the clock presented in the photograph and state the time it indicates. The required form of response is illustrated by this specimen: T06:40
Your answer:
T23:51
